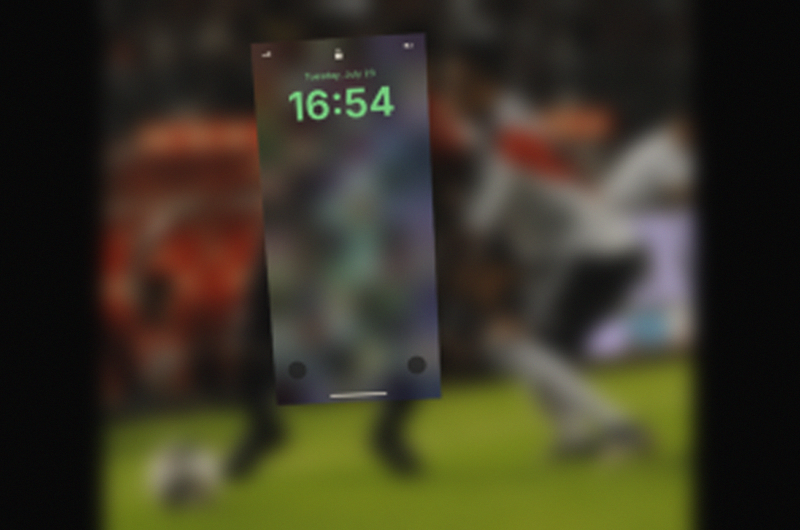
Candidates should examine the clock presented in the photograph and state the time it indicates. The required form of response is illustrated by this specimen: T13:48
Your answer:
T16:54
